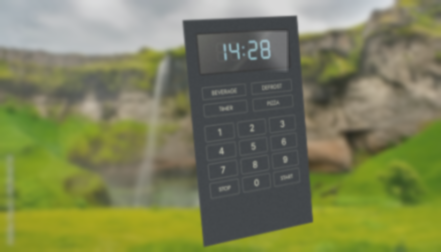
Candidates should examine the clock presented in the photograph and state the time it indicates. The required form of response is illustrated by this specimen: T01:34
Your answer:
T14:28
